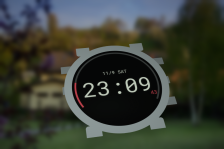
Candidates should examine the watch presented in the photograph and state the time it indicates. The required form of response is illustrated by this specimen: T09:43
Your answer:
T23:09
